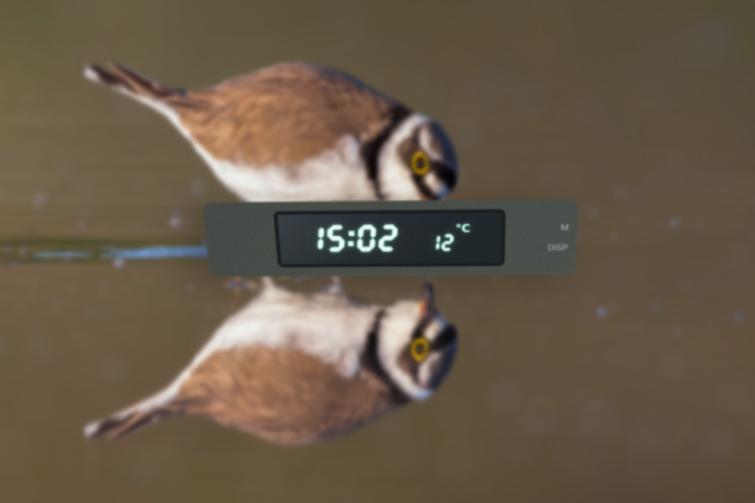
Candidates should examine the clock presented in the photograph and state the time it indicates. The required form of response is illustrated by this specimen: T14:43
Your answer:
T15:02
